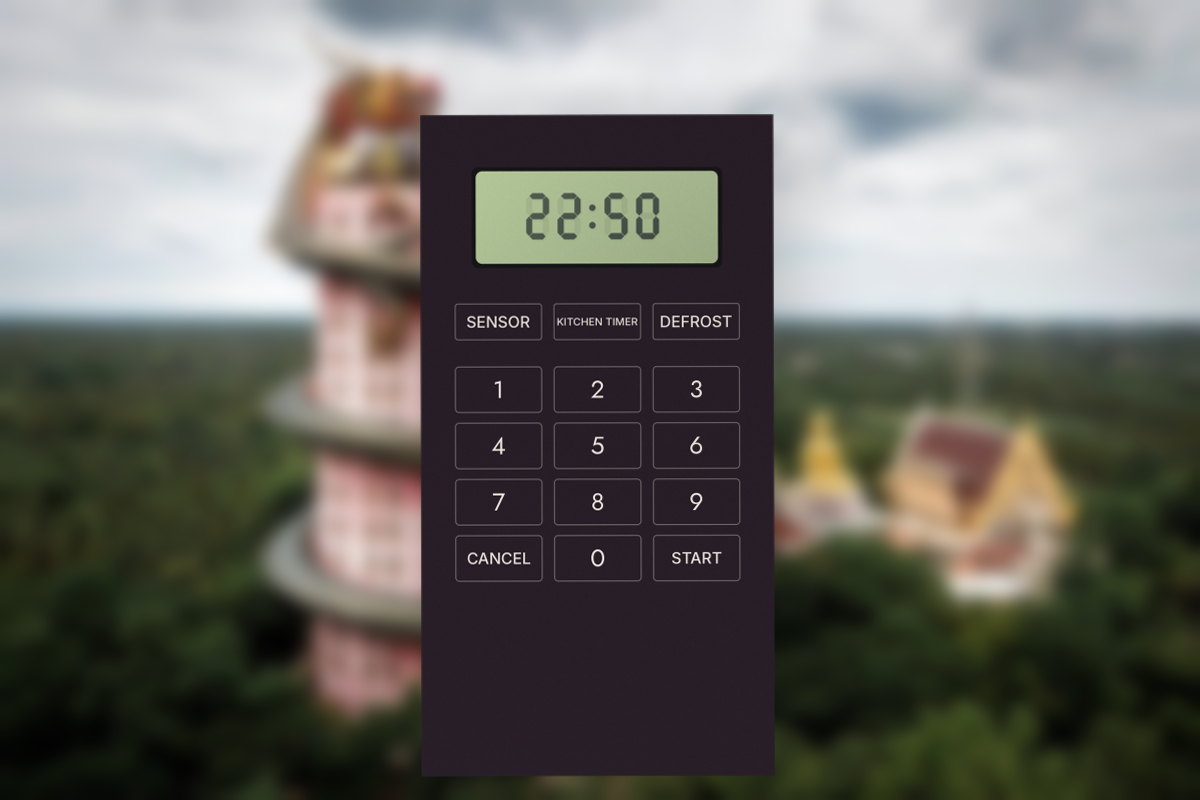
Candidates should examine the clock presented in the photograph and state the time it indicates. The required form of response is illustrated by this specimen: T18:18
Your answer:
T22:50
